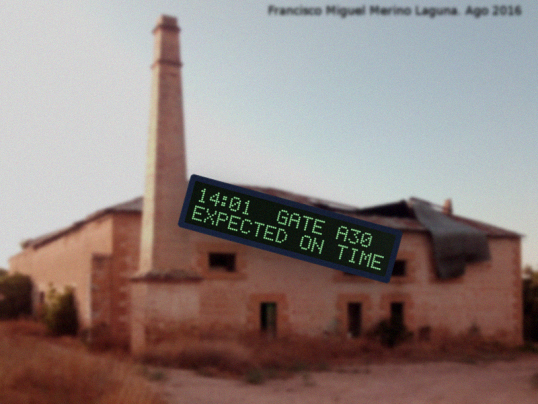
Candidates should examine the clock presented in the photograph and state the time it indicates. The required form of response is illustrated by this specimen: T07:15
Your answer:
T14:01
